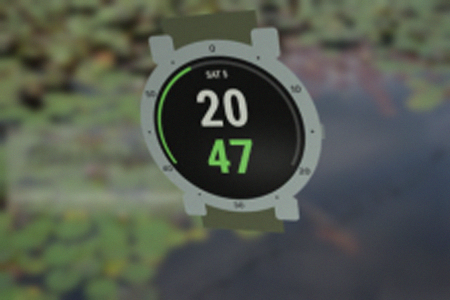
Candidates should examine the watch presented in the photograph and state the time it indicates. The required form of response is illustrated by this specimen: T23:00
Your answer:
T20:47
